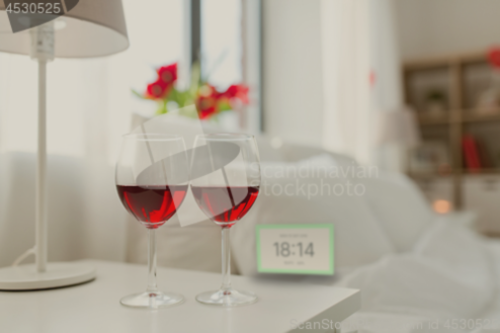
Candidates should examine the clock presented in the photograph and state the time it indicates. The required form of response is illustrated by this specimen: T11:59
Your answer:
T18:14
